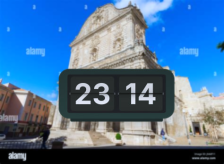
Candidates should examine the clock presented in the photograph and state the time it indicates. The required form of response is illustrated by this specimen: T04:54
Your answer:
T23:14
